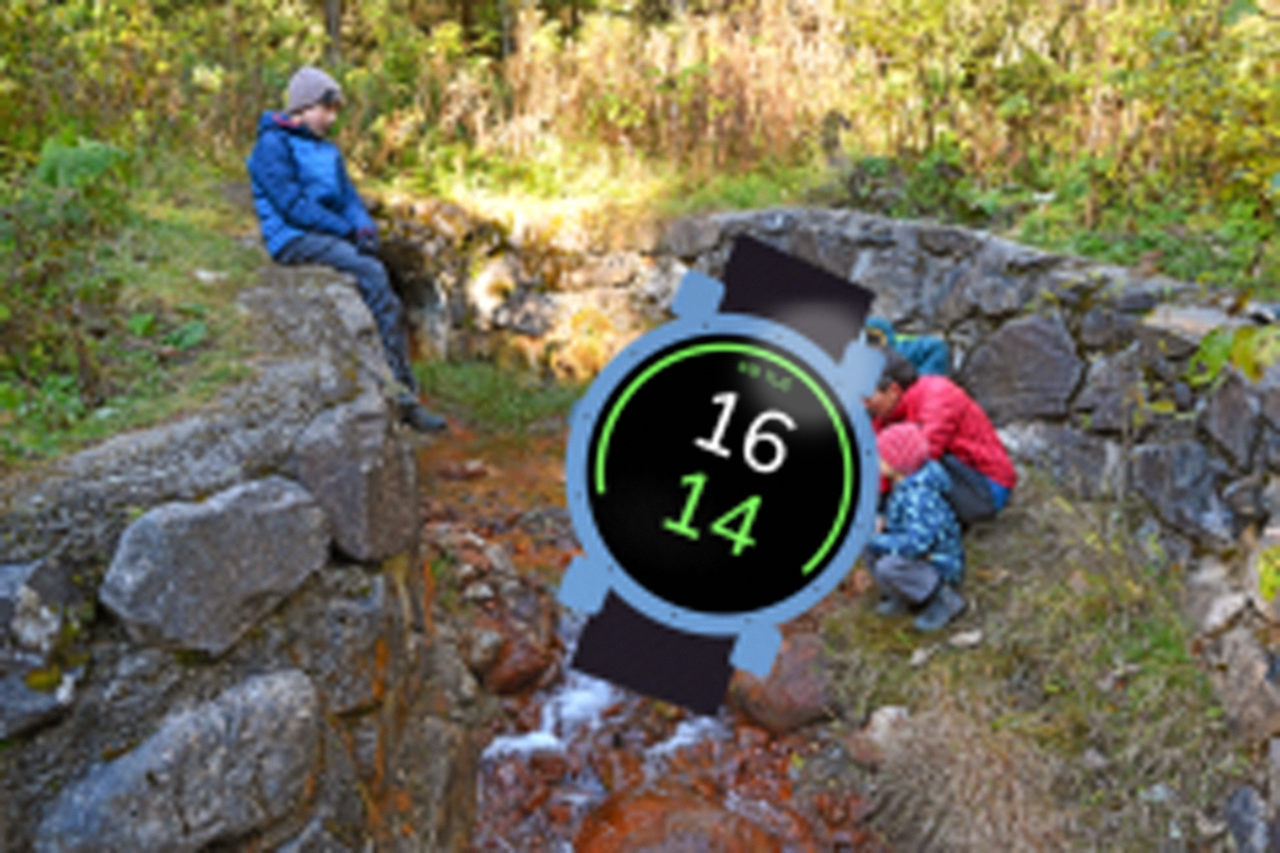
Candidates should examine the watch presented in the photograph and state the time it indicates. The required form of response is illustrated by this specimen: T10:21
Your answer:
T16:14
